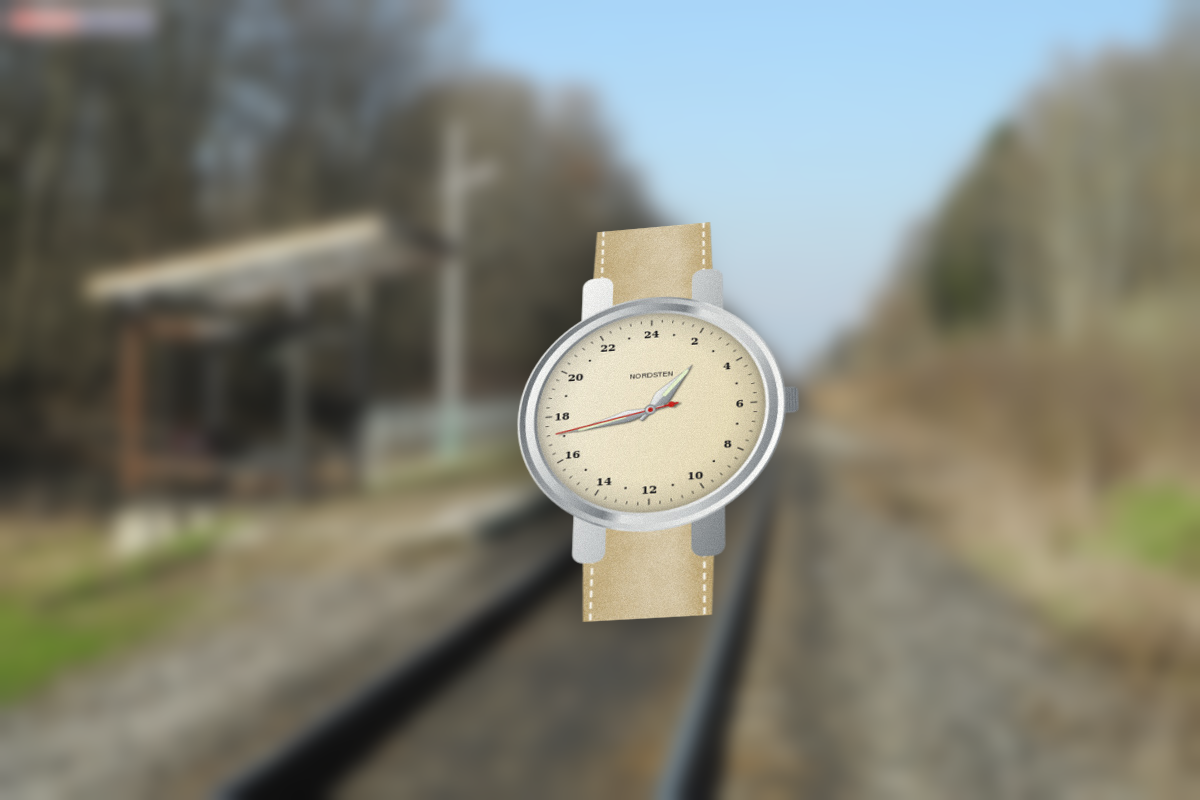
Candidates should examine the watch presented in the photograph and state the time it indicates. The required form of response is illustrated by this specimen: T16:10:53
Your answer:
T02:42:43
